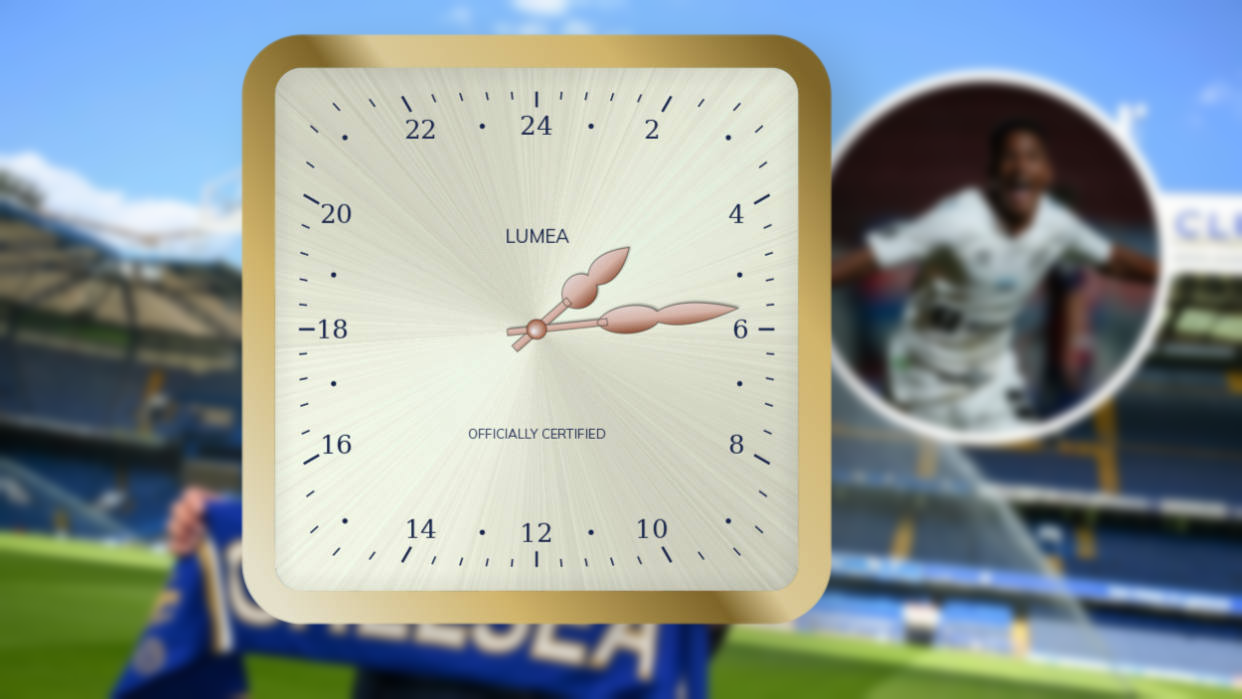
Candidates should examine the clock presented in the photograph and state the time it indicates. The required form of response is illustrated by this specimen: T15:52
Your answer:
T03:14
